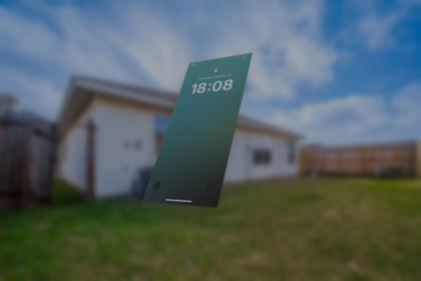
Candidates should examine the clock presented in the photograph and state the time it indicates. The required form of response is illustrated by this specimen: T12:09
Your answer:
T18:08
